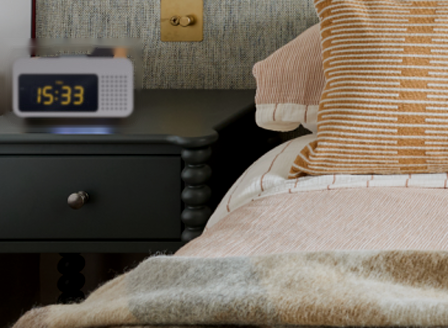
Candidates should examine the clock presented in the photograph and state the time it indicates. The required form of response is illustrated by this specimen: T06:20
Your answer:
T15:33
